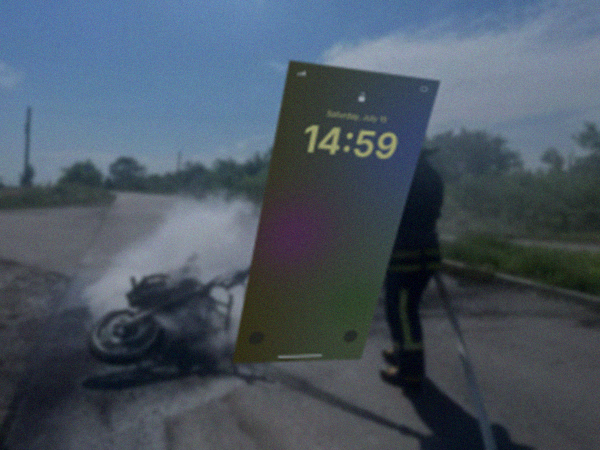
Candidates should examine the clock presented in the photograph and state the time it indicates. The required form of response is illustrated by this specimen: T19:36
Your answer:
T14:59
